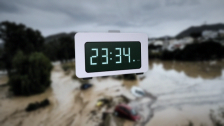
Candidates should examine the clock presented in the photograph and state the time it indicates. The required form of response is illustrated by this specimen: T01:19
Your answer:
T23:34
